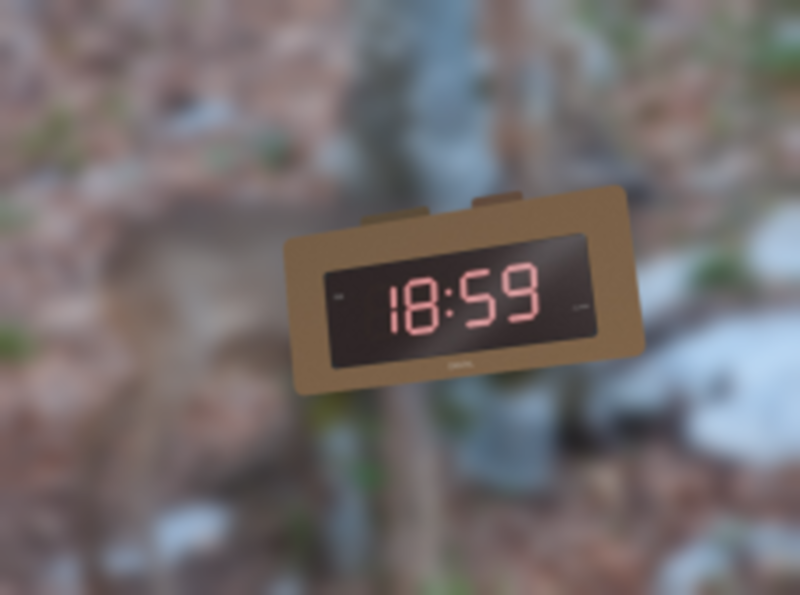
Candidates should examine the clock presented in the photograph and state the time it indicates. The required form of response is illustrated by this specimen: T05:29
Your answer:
T18:59
